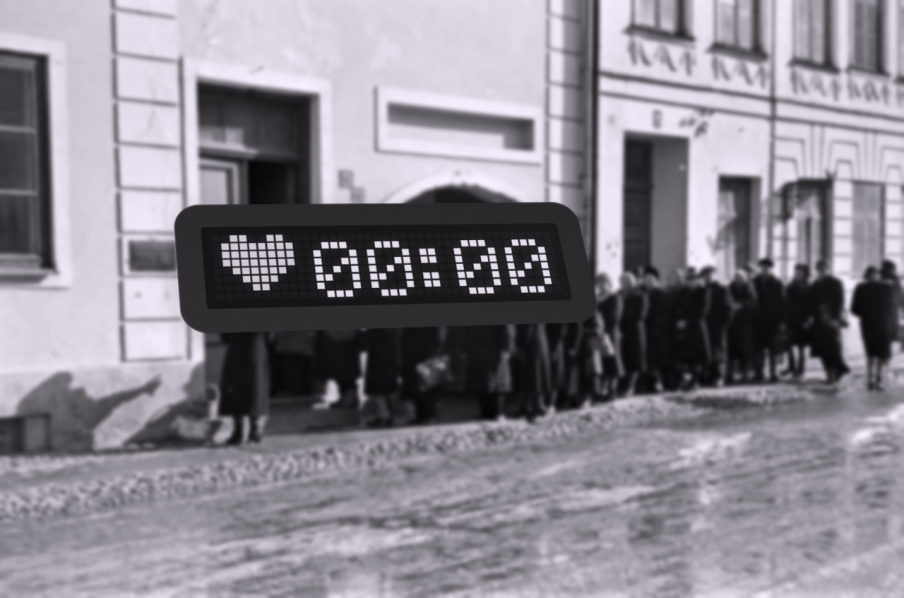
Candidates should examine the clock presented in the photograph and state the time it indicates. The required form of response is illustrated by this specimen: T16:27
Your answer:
T00:00
